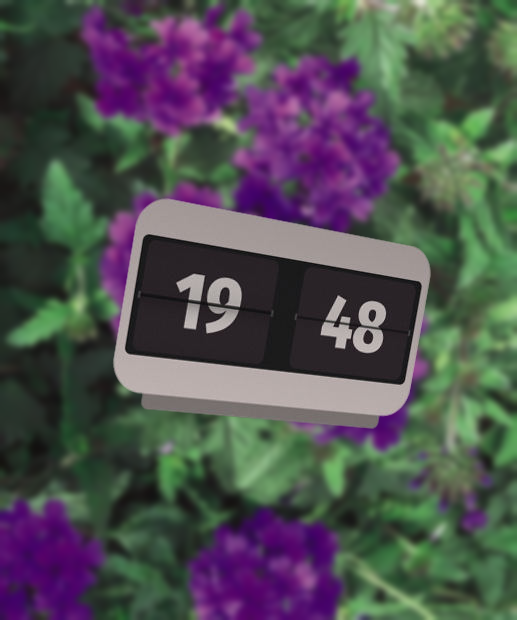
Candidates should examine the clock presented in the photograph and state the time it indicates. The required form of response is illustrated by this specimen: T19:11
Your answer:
T19:48
